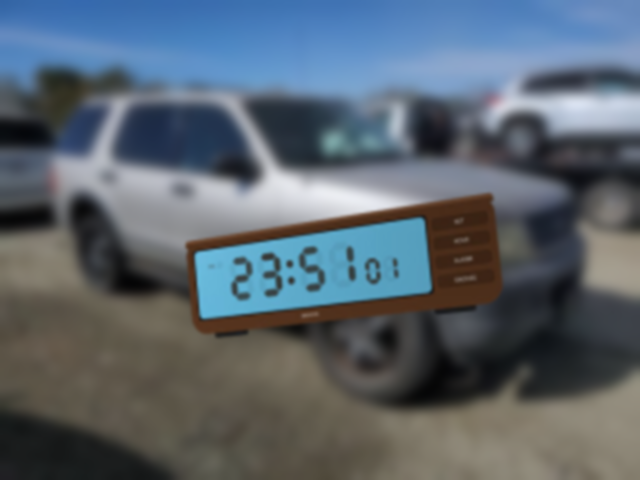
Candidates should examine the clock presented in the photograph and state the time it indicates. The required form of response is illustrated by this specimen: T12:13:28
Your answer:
T23:51:01
